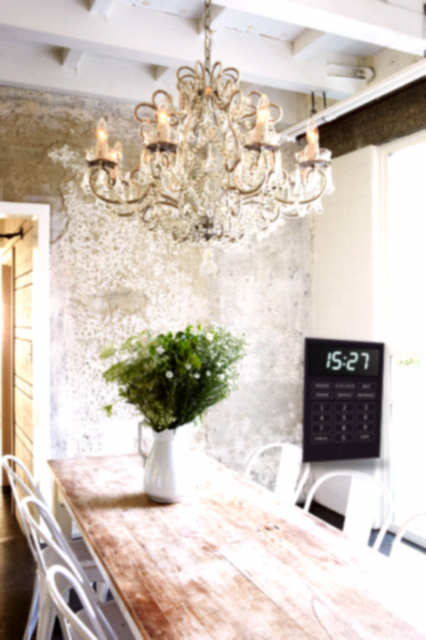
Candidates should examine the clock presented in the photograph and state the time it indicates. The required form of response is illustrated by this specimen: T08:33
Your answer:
T15:27
